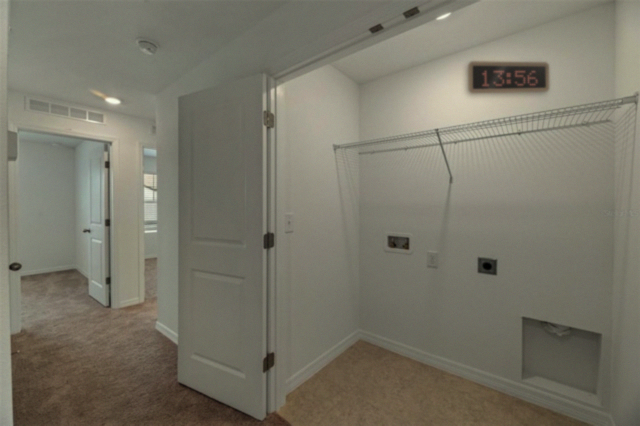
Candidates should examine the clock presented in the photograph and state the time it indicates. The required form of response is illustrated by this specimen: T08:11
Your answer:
T13:56
